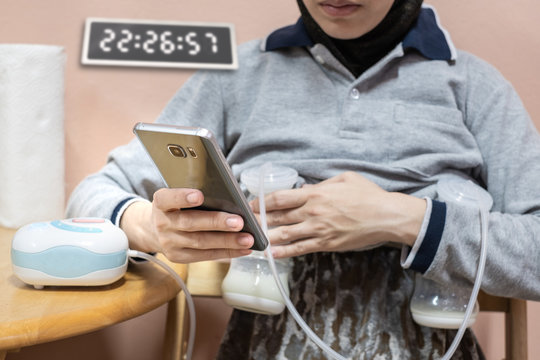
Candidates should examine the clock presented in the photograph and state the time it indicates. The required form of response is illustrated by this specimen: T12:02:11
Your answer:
T22:26:57
